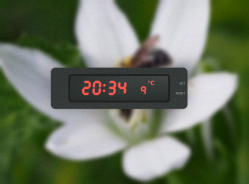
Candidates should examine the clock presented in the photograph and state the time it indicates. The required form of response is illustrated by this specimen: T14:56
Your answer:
T20:34
